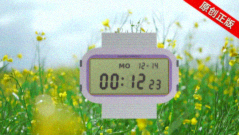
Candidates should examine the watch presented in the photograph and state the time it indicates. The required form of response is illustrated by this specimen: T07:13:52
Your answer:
T00:12:23
